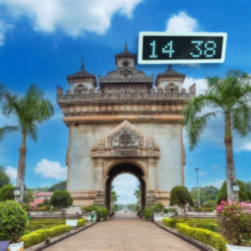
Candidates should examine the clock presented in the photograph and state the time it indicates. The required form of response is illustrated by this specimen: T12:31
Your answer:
T14:38
